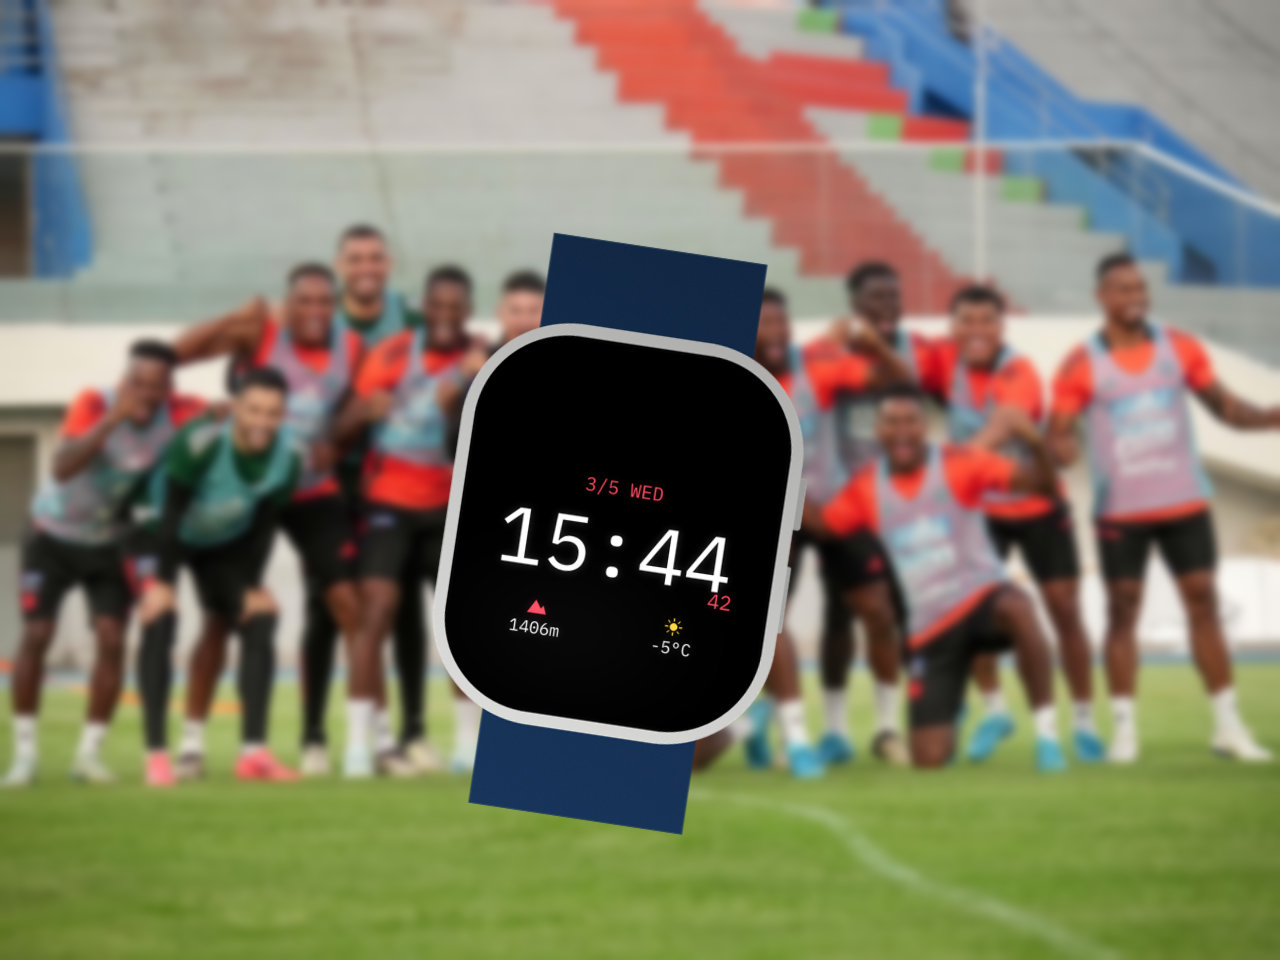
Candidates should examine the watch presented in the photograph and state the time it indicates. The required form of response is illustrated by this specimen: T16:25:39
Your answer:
T15:44:42
